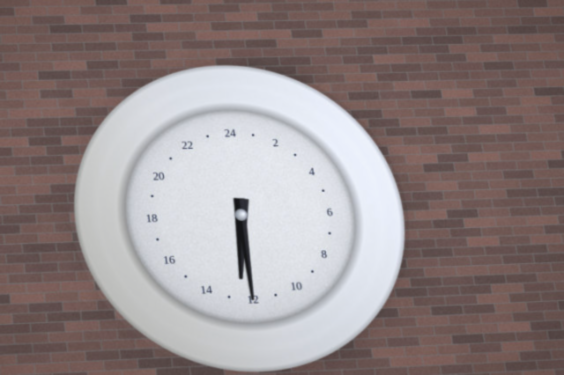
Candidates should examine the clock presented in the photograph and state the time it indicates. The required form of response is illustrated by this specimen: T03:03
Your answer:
T12:30
